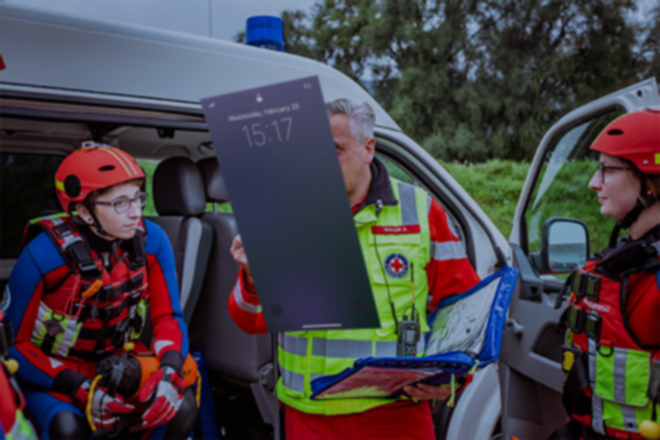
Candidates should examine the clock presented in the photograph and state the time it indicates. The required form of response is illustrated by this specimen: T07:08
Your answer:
T15:17
